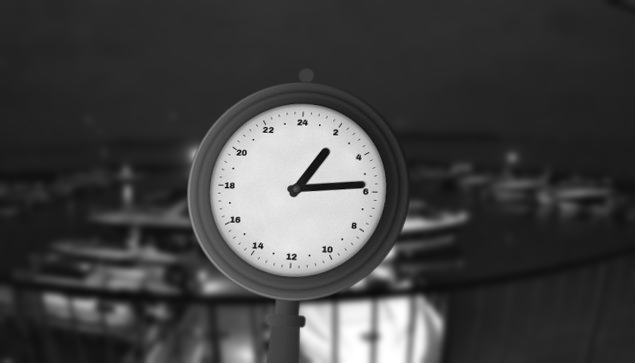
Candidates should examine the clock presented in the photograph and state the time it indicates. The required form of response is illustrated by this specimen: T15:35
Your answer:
T02:14
